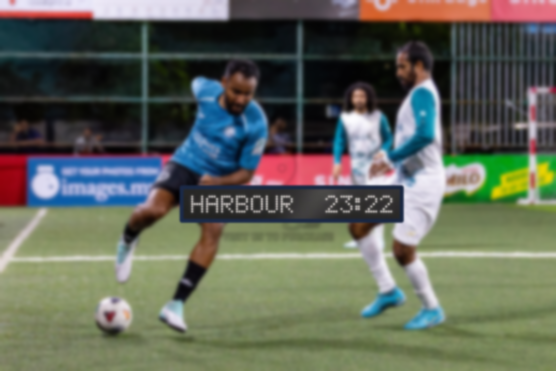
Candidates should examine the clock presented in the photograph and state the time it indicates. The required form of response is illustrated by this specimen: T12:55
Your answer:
T23:22
